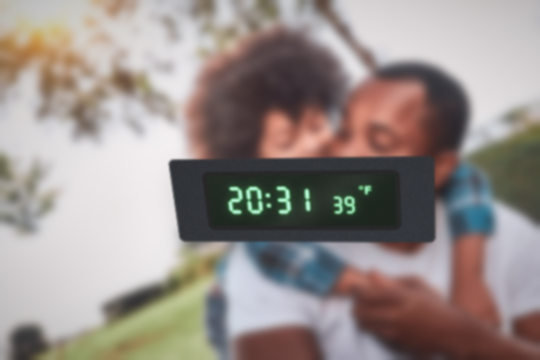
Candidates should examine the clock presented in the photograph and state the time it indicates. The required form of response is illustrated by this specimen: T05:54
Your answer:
T20:31
